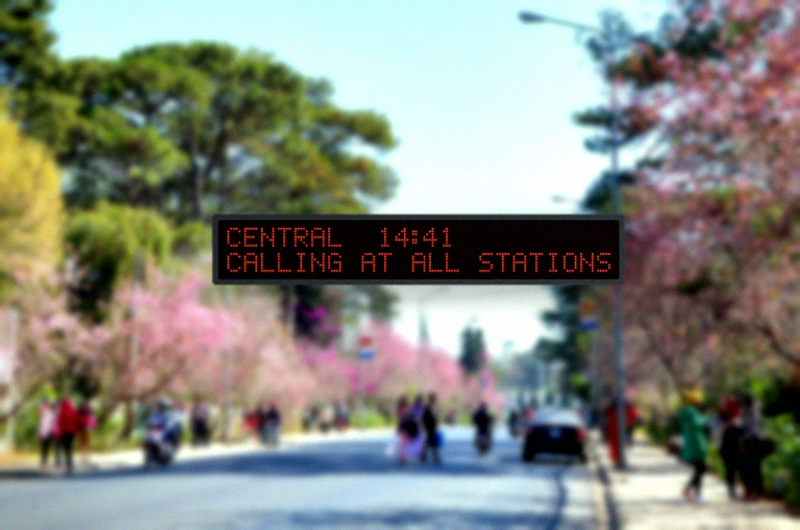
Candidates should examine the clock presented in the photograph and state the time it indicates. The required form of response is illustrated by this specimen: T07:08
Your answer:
T14:41
